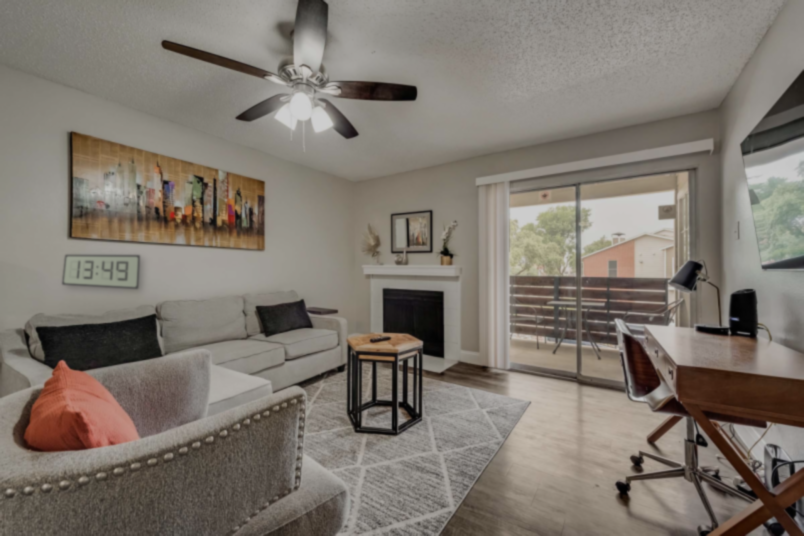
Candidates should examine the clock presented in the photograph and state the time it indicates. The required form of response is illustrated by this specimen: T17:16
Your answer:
T13:49
